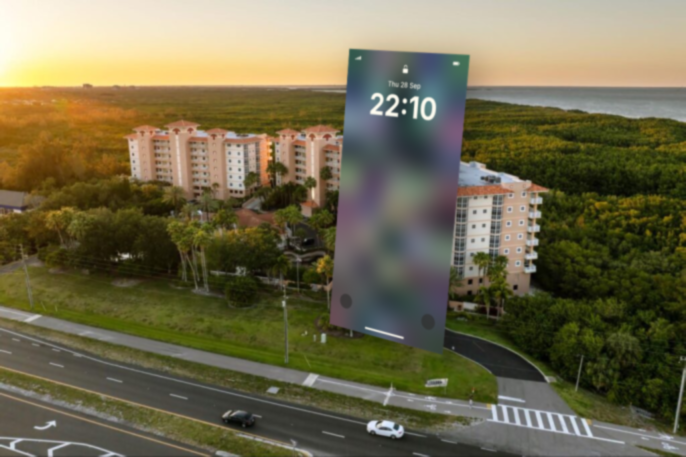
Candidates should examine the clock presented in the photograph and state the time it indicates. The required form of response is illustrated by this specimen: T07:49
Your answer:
T22:10
